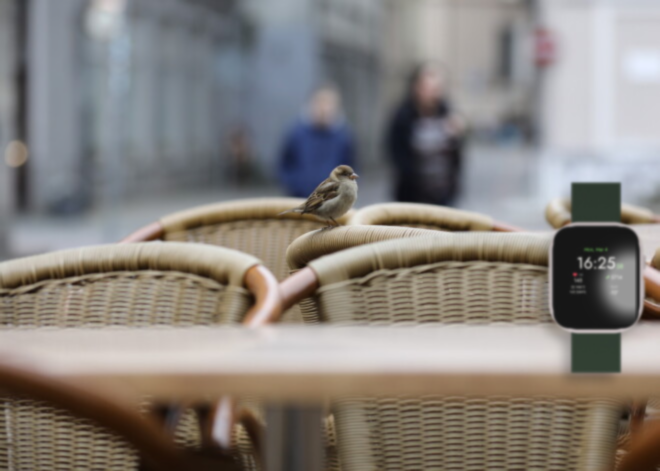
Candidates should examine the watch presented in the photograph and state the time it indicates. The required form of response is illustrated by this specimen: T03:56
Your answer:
T16:25
